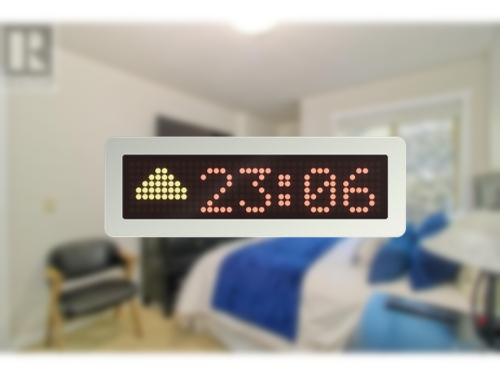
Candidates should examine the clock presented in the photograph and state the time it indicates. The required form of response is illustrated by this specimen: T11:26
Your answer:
T23:06
